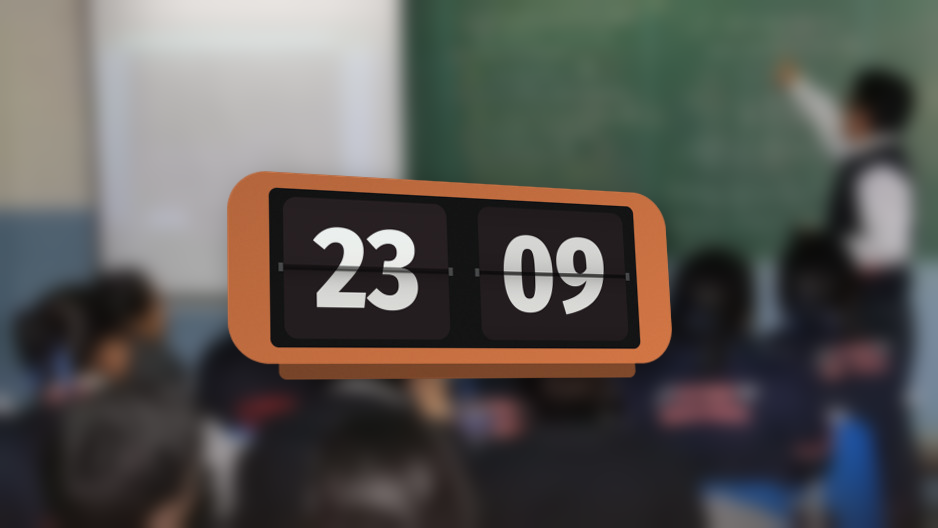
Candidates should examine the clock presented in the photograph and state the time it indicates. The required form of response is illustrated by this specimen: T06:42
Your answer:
T23:09
